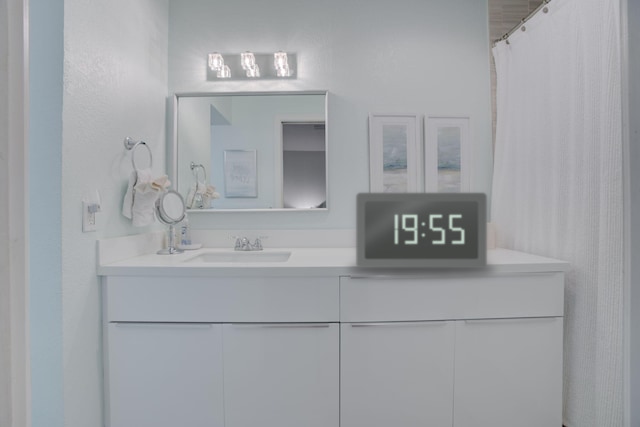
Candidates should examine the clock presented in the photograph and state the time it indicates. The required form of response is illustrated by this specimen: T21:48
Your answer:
T19:55
